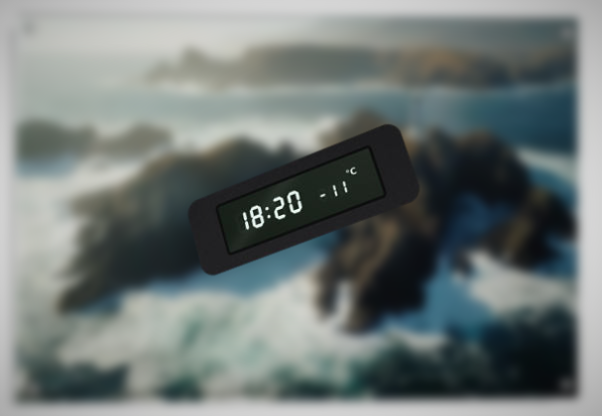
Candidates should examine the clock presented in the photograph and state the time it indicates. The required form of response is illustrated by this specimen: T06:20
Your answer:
T18:20
